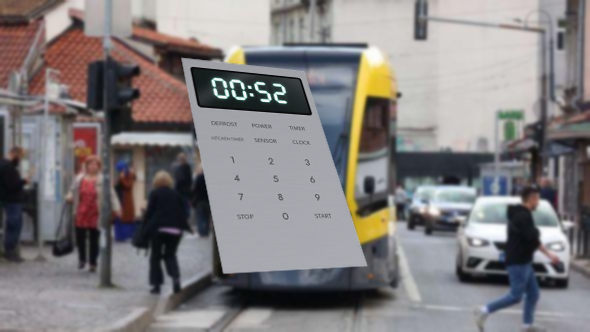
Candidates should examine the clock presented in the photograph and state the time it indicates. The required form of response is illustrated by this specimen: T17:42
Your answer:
T00:52
